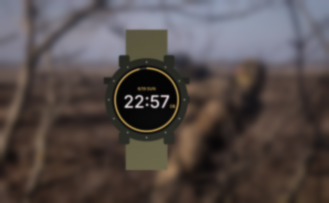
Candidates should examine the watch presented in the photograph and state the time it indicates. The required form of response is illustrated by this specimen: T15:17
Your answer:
T22:57
